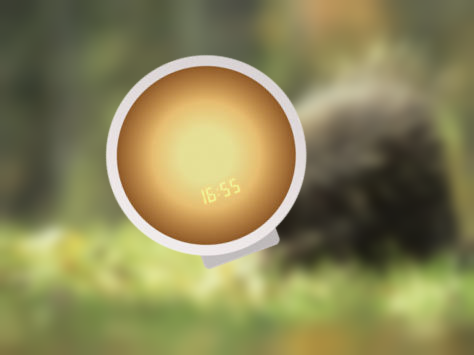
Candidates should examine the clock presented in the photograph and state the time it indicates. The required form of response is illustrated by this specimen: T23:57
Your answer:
T16:55
